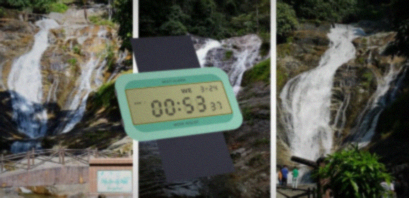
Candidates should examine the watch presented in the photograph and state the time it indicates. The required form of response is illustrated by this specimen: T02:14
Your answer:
T00:53
